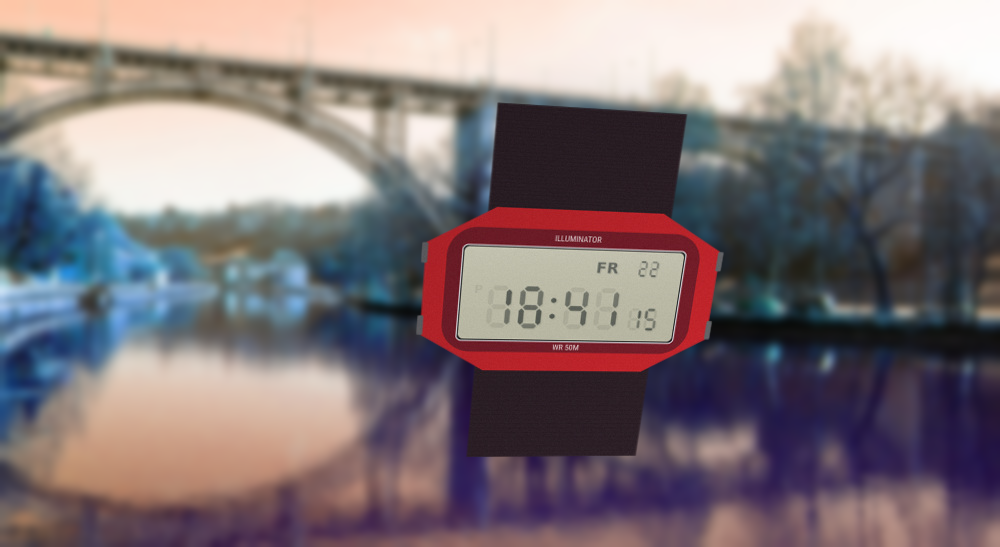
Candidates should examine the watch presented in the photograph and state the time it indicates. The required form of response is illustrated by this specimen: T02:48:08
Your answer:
T18:41:15
